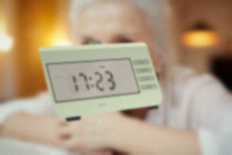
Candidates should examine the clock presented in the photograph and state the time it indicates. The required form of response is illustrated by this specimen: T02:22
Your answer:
T17:23
